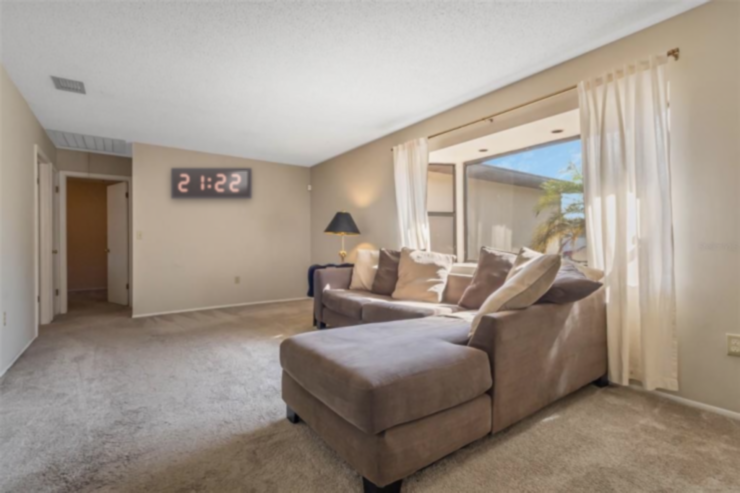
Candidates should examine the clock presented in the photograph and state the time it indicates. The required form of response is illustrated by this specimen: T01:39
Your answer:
T21:22
